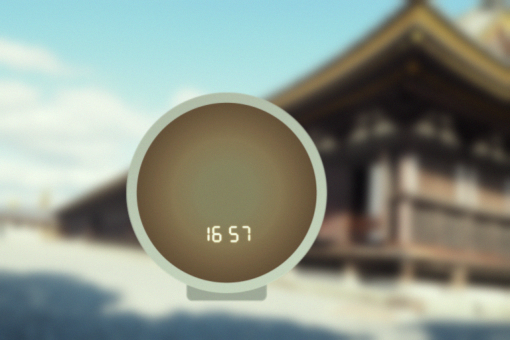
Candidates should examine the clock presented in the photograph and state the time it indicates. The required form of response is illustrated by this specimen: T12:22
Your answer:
T16:57
